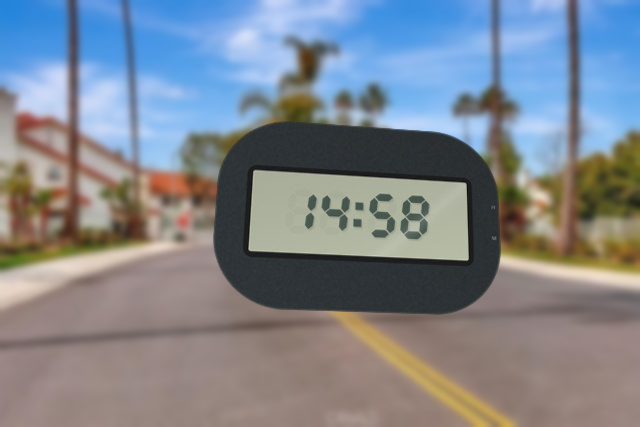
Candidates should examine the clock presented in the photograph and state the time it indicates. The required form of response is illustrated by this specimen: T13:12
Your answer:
T14:58
